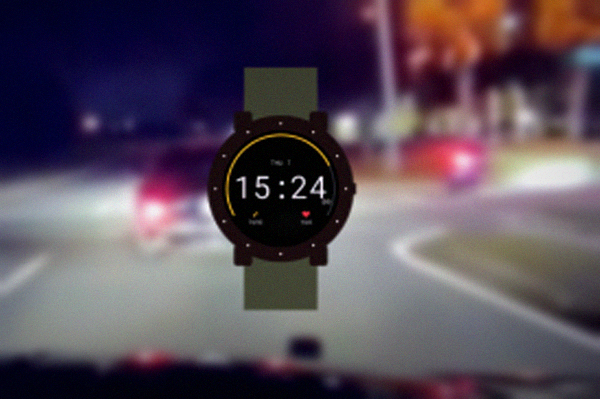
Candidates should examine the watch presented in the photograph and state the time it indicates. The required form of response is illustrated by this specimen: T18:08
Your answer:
T15:24
